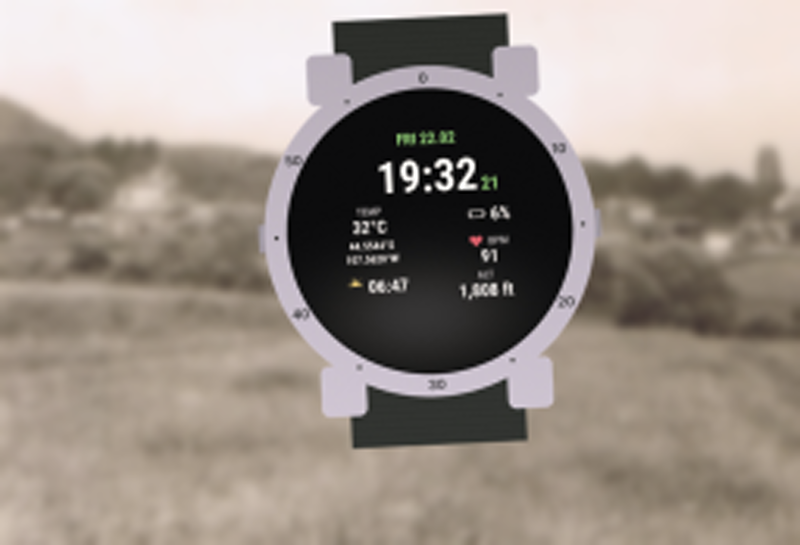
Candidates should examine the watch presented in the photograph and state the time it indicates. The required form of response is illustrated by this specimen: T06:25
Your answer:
T19:32
